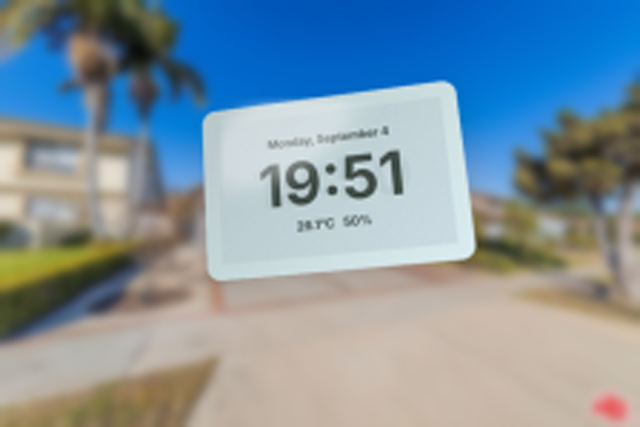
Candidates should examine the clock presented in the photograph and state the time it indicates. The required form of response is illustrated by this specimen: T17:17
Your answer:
T19:51
